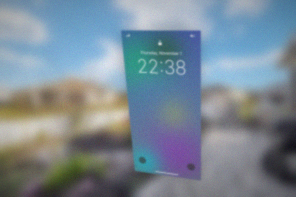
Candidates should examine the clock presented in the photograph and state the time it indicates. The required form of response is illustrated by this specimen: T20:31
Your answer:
T22:38
